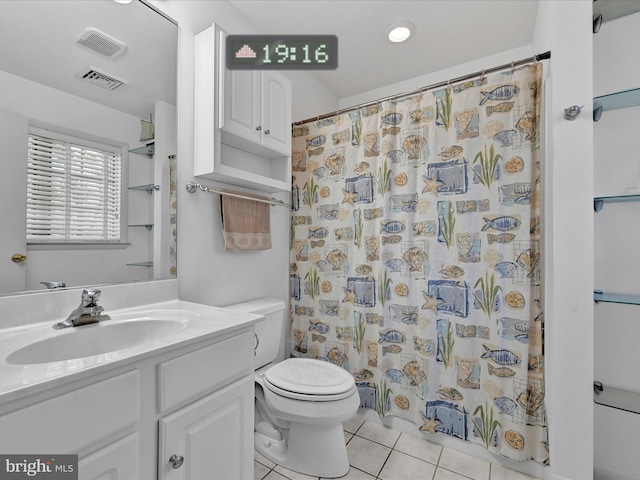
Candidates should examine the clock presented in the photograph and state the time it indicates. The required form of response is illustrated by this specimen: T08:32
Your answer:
T19:16
